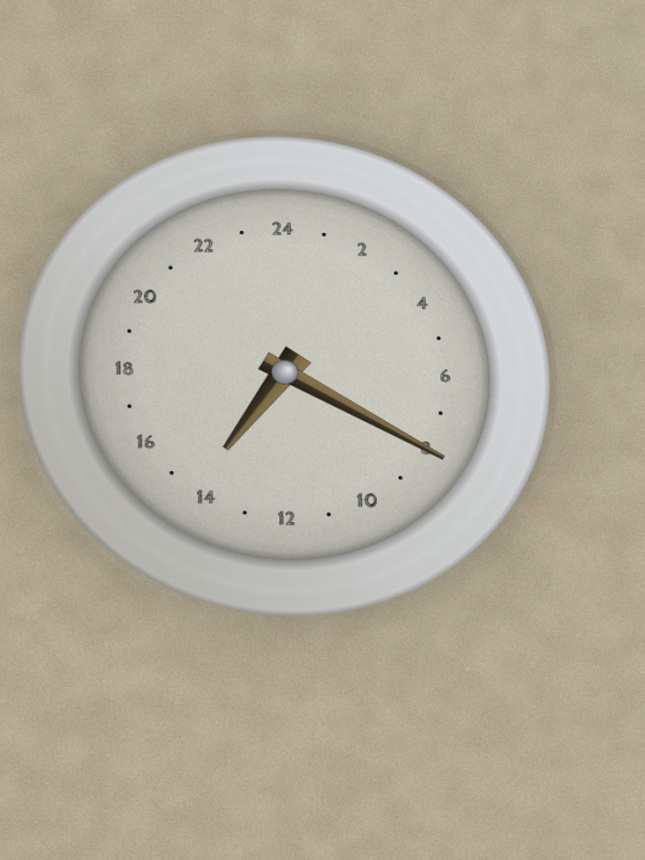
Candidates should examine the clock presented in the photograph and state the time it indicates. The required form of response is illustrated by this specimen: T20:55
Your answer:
T14:20
